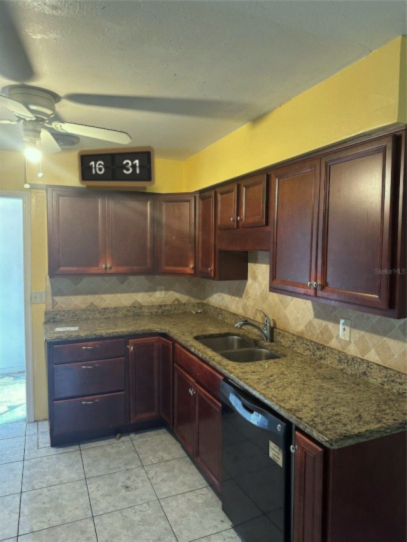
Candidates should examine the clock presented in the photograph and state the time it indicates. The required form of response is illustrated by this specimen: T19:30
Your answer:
T16:31
